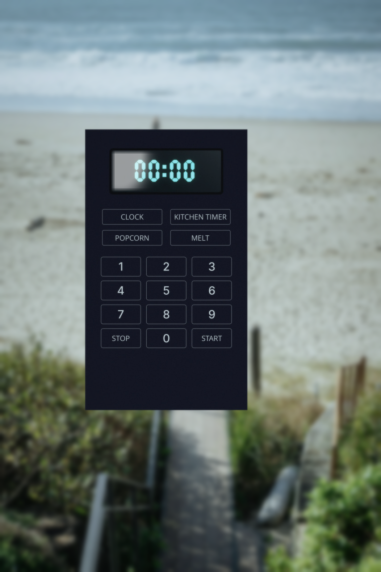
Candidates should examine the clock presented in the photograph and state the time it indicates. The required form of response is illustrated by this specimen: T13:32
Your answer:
T00:00
